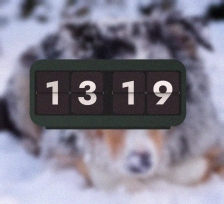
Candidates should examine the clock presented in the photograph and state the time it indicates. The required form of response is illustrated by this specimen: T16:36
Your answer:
T13:19
